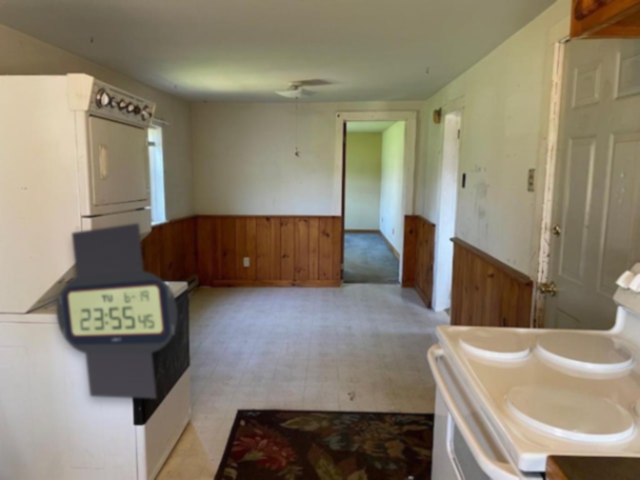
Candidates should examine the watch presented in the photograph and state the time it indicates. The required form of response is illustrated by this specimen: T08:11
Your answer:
T23:55
